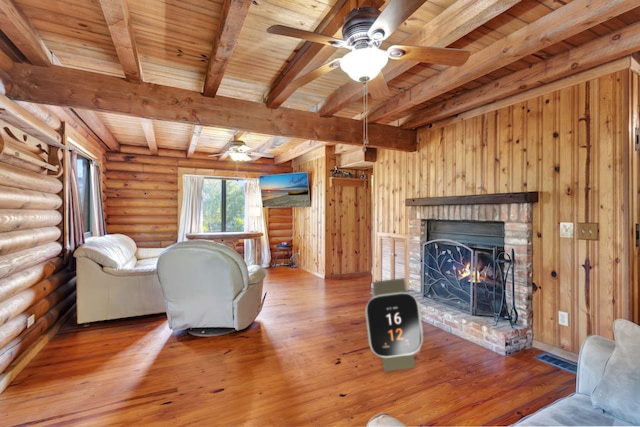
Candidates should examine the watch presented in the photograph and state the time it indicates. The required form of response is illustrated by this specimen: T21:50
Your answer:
T16:12
